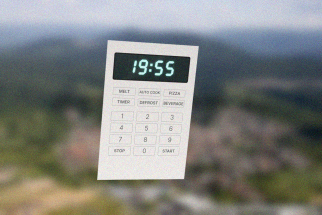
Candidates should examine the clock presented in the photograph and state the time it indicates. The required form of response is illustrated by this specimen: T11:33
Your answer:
T19:55
